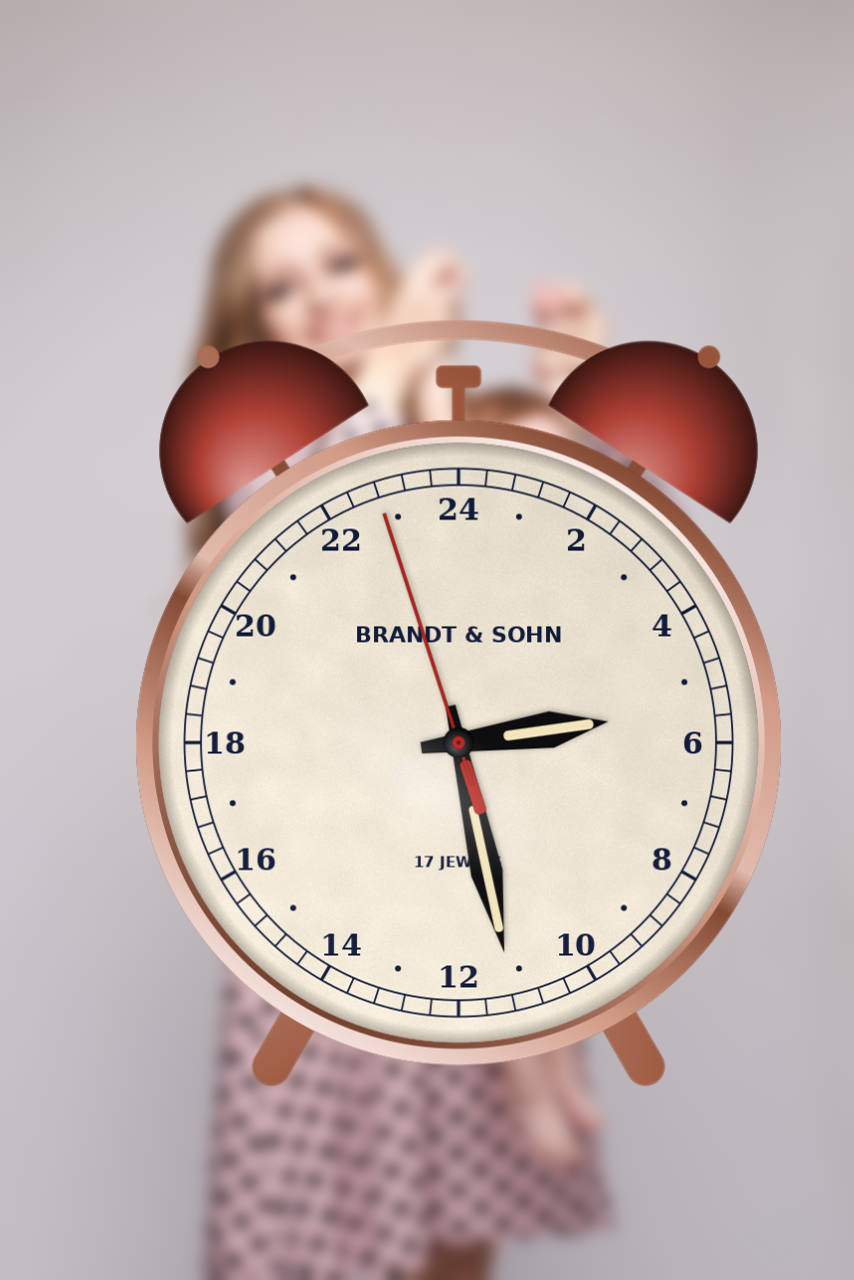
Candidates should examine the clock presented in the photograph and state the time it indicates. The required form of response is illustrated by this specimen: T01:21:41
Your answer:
T05:27:57
